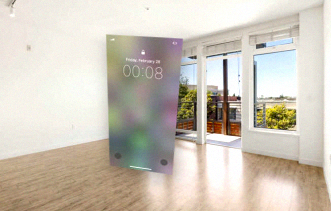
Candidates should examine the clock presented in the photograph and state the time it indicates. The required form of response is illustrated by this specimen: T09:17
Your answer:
T00:08
